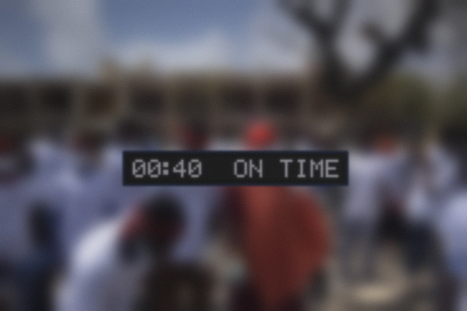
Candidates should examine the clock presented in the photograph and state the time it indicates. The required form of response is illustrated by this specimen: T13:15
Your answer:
T00:40
